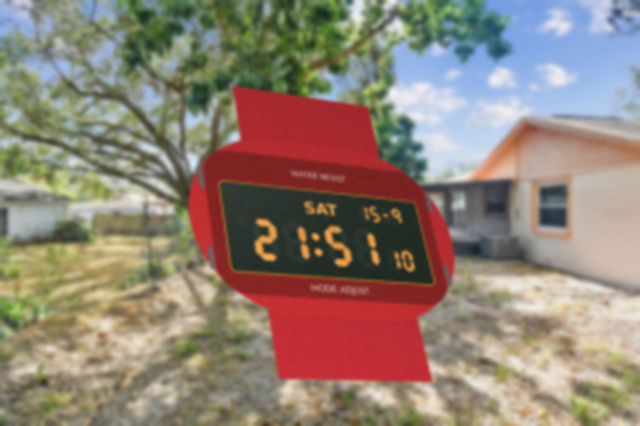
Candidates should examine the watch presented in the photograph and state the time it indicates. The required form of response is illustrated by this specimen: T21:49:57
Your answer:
T21:51:10
